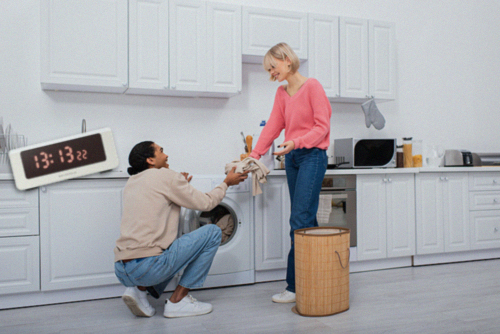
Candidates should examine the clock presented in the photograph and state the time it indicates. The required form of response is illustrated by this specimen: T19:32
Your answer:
T13:13
